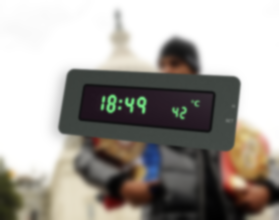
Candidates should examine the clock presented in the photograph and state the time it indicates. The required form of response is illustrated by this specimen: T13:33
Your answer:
T18:49
